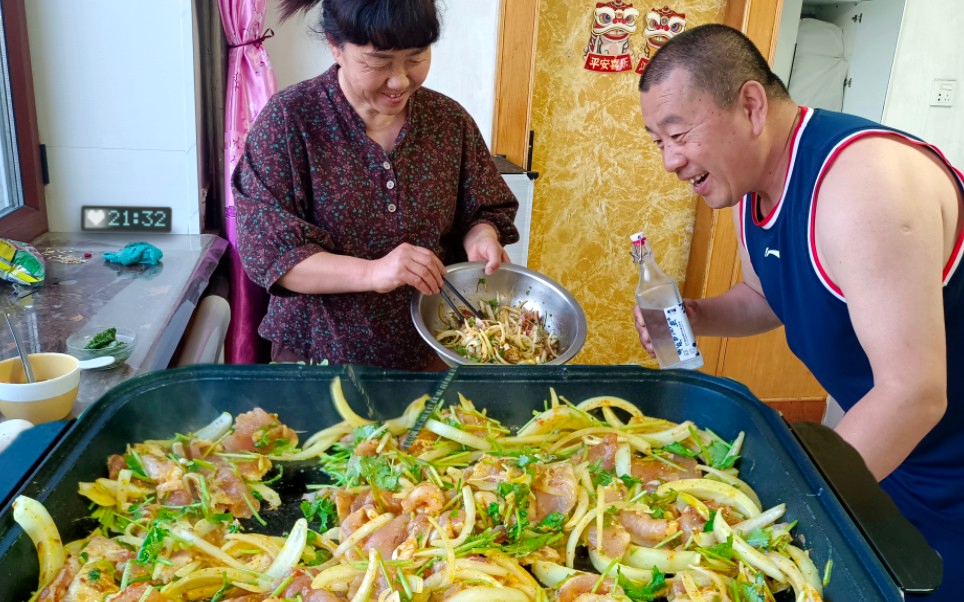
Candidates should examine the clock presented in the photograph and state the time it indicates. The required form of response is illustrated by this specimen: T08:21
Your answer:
T21:32
